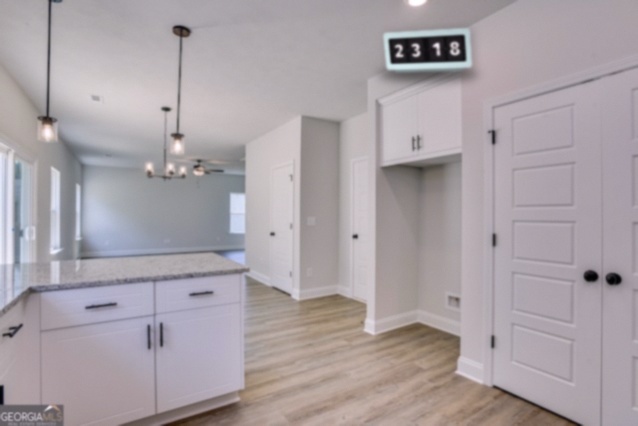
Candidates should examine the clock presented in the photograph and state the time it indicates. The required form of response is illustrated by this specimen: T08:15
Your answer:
T23:18
